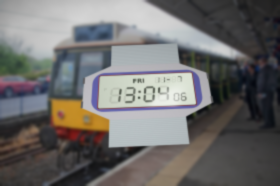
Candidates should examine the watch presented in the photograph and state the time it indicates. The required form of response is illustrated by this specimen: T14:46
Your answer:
T13:04
